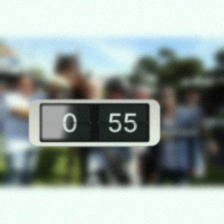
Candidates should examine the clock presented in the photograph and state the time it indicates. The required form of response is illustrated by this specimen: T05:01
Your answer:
T00:55
